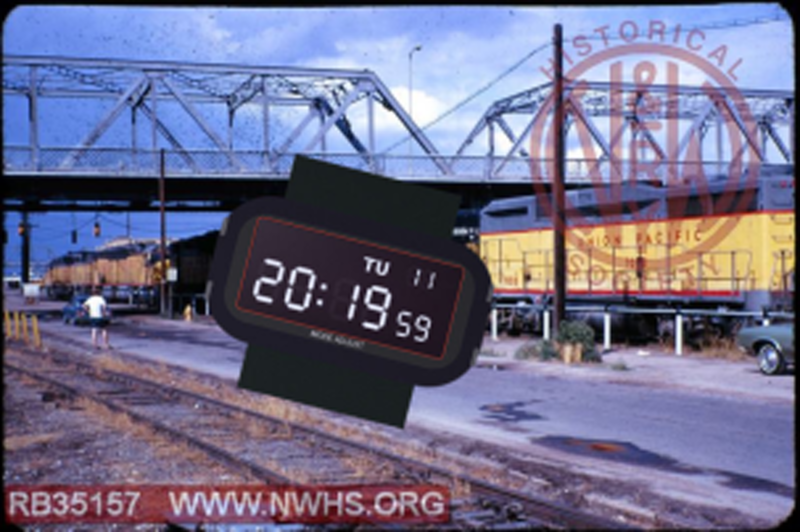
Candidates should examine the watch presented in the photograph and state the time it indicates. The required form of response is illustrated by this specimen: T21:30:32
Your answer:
T20:19:59
